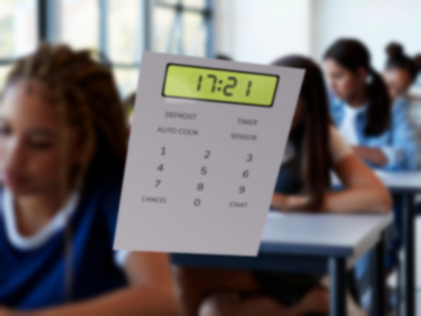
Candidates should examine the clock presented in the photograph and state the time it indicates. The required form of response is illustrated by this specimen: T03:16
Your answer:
T17:21
